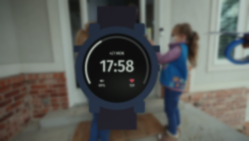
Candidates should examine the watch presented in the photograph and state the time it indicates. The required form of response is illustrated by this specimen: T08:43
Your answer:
T17:58
